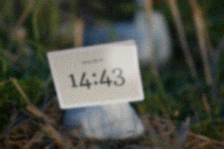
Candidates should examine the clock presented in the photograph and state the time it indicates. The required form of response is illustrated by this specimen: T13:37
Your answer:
T14:43
